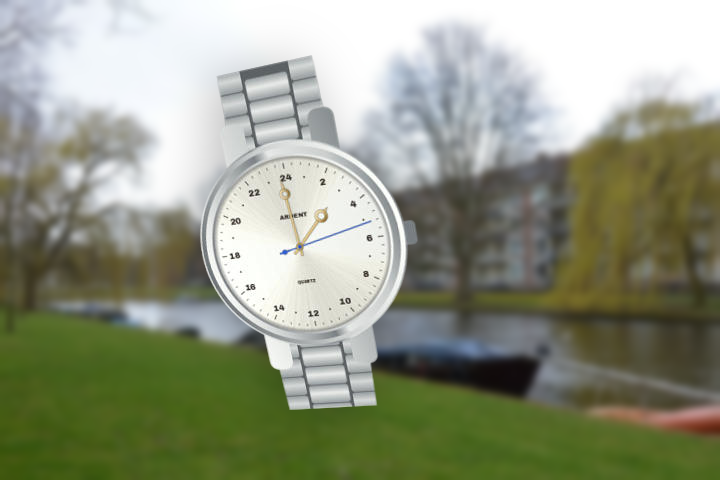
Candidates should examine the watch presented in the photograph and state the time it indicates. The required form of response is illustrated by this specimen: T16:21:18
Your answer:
T02:59:13
